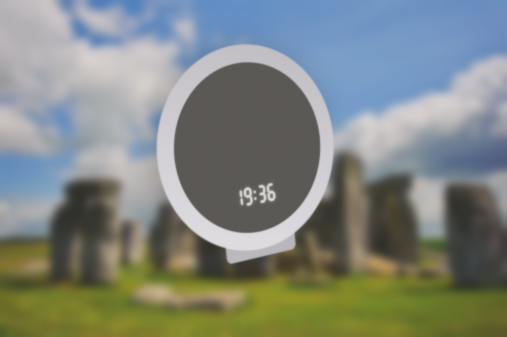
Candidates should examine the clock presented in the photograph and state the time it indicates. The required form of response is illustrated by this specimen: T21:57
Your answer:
T19:36
